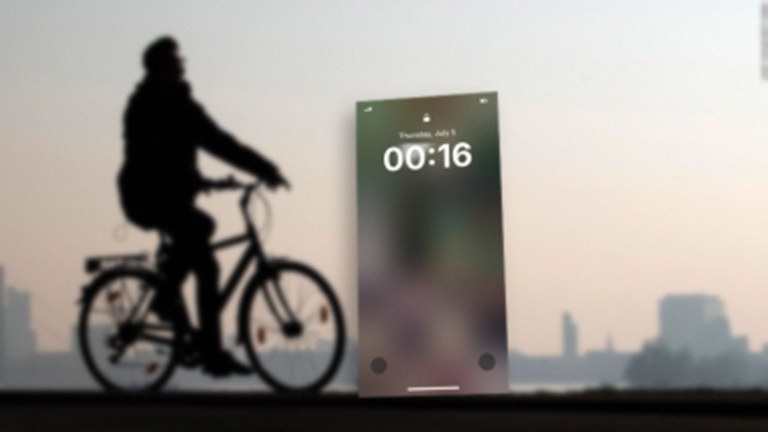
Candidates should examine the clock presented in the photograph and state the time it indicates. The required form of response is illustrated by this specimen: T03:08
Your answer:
T00:16
